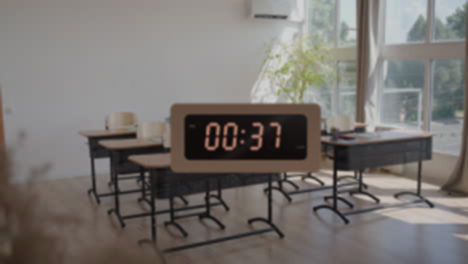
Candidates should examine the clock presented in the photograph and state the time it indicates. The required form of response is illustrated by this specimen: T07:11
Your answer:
T00:37
